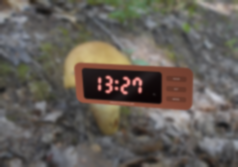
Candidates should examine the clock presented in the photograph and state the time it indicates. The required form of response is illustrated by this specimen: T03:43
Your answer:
T13:27
